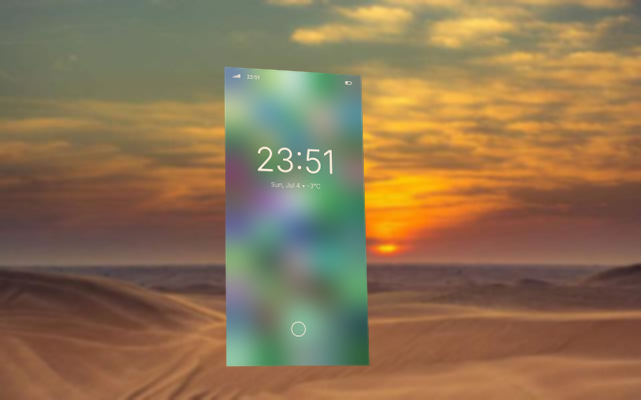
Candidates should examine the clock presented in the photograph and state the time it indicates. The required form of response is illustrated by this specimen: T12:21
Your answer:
T23:51
